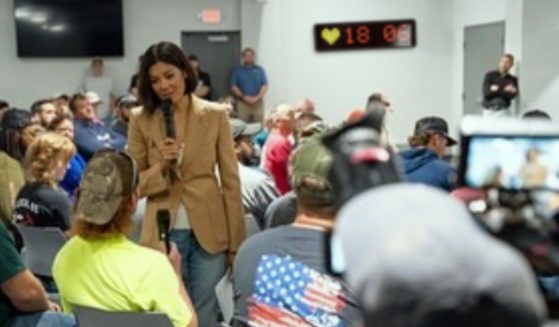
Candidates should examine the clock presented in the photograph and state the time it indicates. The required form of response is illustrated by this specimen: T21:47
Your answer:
T18:06
